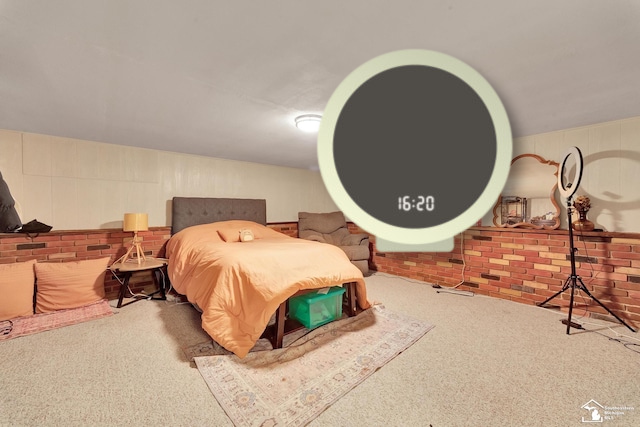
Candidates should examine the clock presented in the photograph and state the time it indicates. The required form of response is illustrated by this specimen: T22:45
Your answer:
T16:20
